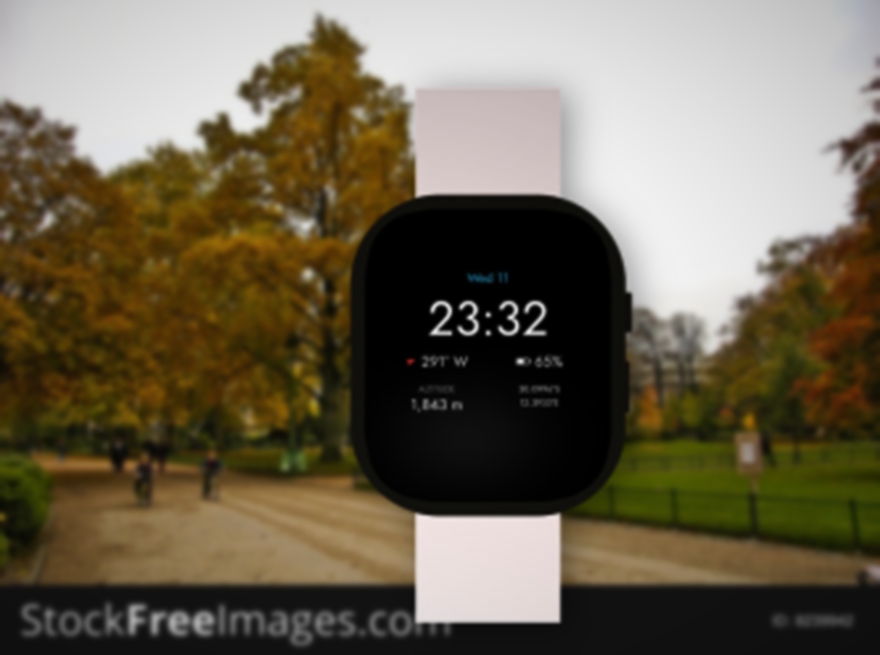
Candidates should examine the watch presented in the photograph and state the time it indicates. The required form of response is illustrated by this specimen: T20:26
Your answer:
T23:32
